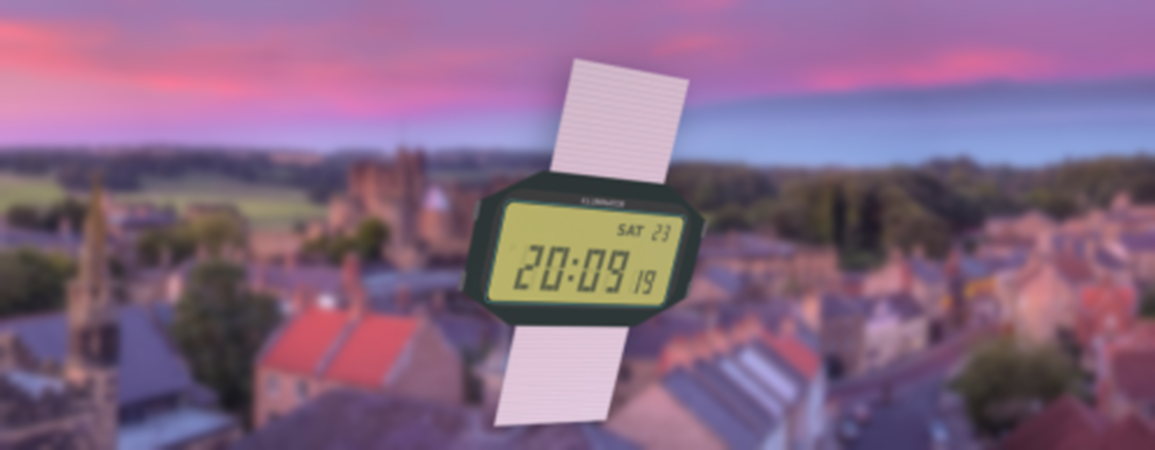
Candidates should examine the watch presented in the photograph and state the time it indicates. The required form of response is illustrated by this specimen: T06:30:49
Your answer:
T20:09:19
